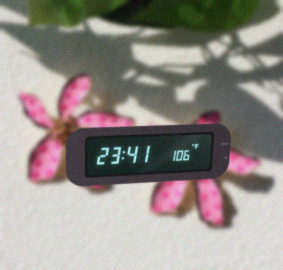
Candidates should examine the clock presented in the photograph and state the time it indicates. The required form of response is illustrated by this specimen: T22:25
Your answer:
T23:41
